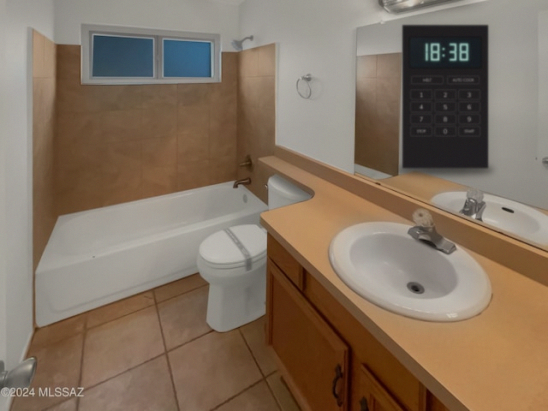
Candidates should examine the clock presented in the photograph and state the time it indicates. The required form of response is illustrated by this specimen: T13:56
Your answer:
T18:38
